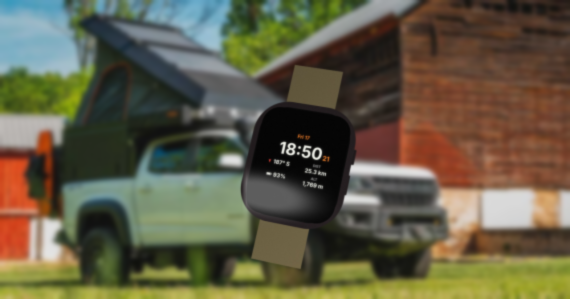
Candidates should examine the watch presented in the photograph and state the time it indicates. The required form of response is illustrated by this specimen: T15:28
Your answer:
T18:50
